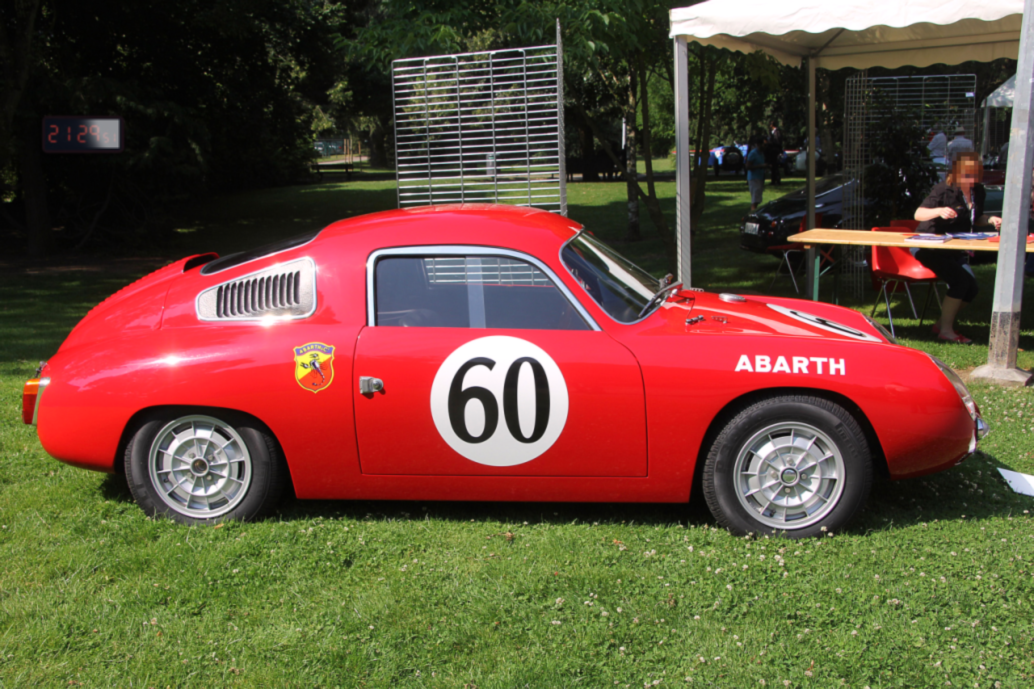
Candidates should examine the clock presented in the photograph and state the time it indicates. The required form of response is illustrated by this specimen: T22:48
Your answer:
T21:29
